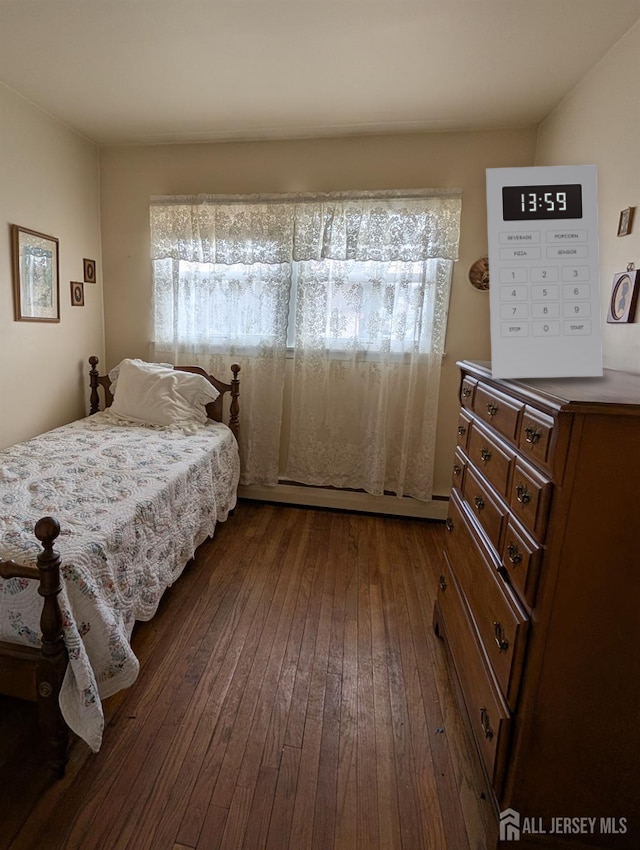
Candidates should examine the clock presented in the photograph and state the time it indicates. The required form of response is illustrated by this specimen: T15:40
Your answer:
T13:59
